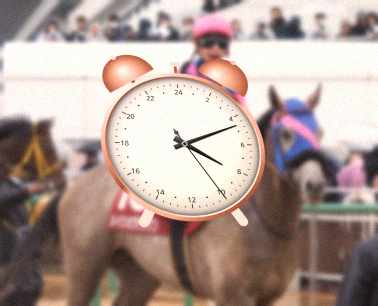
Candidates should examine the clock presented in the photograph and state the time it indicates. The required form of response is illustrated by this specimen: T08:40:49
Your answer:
T08:11:25
